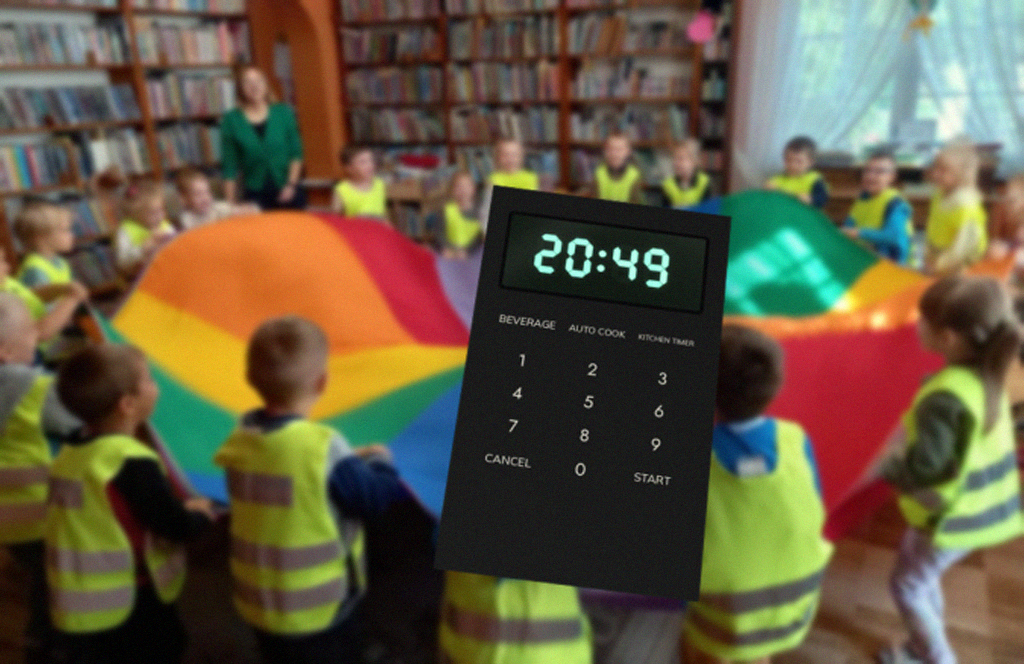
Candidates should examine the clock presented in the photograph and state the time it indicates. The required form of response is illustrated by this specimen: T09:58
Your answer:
T20:49
